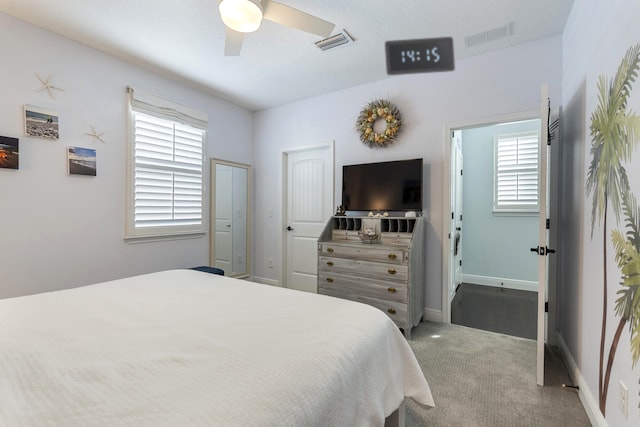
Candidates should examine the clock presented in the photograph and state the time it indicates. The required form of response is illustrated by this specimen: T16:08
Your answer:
T14:15
